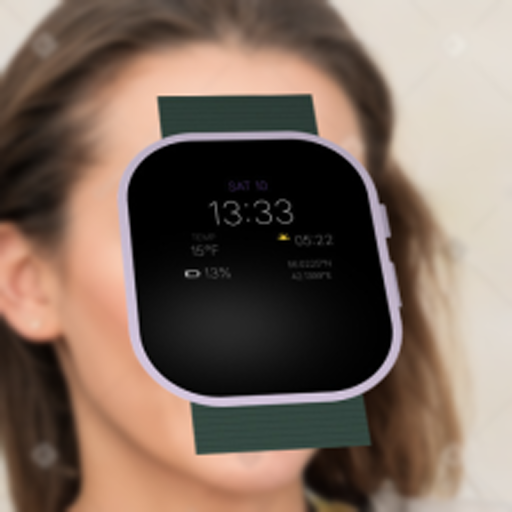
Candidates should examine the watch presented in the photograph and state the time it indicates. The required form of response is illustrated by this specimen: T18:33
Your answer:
T13:33
